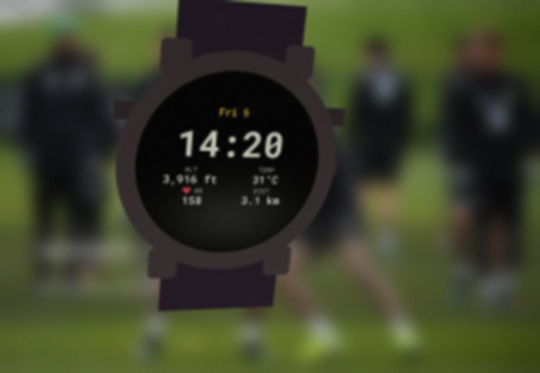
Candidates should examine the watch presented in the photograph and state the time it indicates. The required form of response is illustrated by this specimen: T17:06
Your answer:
T14:20
